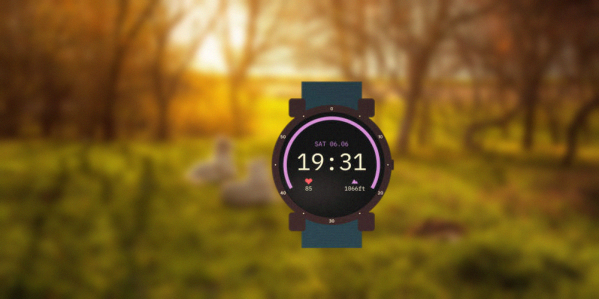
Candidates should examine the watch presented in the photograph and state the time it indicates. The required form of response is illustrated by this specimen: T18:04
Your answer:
T19:31
